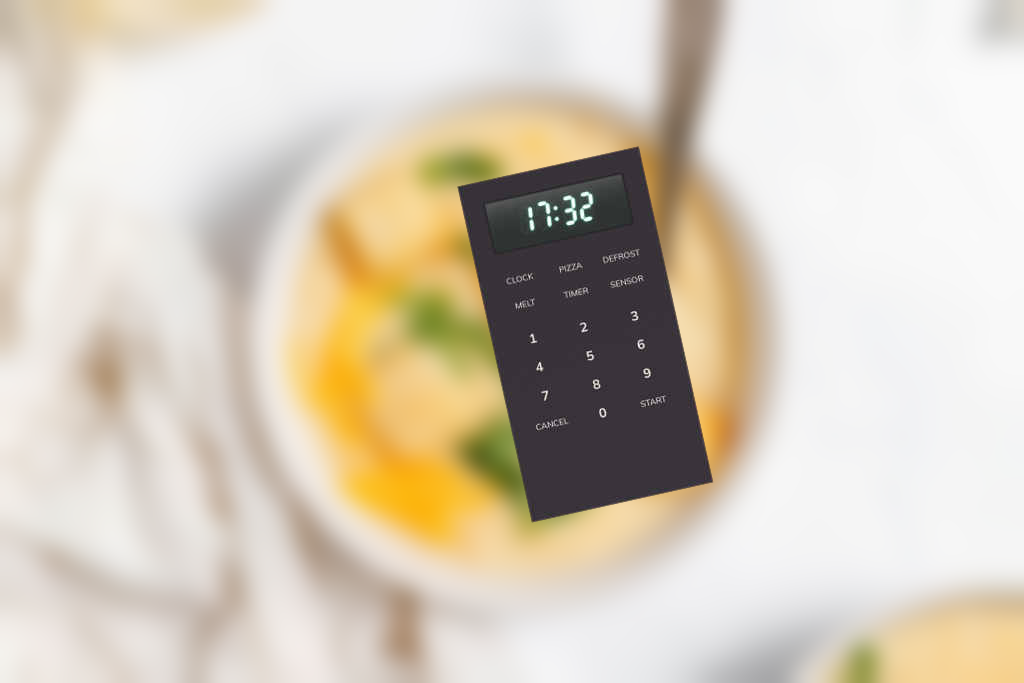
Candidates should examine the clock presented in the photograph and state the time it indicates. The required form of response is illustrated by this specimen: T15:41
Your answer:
T17:32
